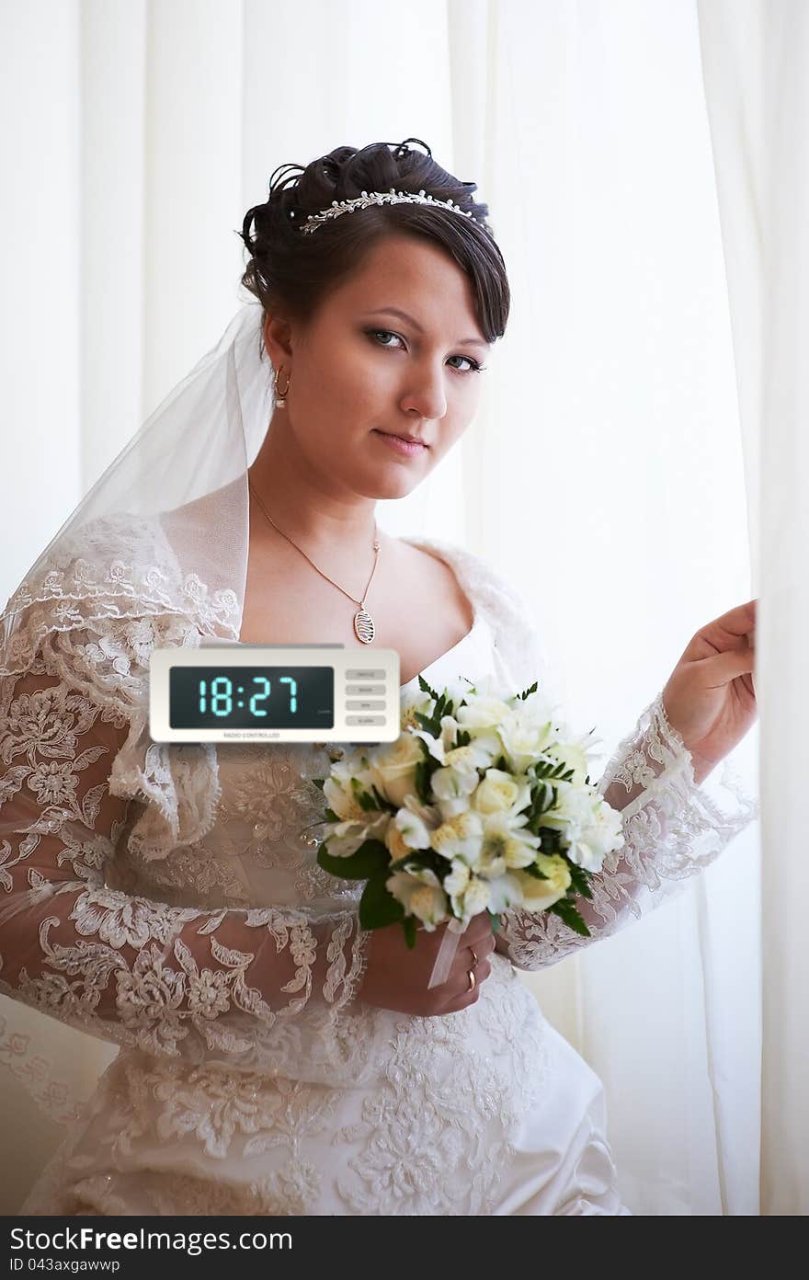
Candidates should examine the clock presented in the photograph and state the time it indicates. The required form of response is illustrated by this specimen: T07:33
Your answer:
T18:27
